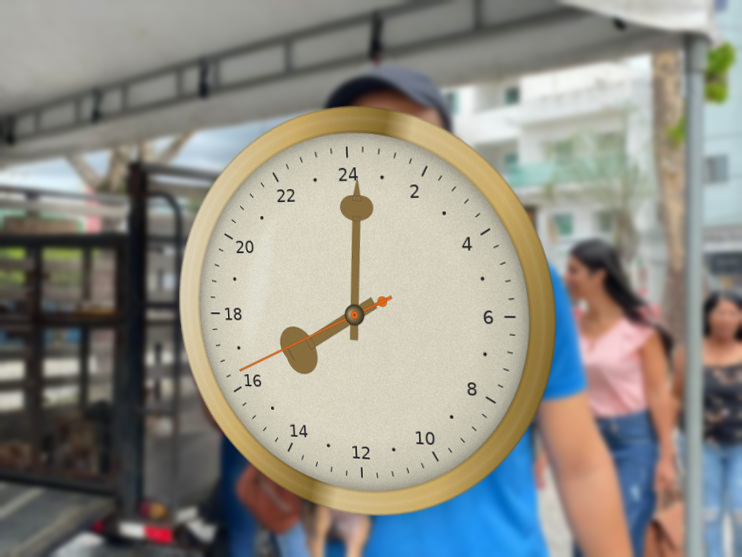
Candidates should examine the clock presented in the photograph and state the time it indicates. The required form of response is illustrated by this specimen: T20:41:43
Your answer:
T16:00:41
